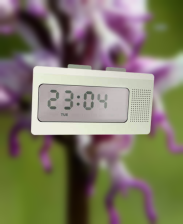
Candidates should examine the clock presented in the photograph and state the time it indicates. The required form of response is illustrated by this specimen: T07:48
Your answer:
T23:04
